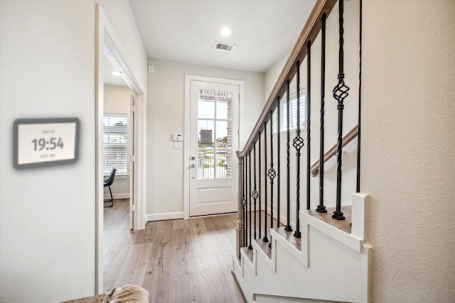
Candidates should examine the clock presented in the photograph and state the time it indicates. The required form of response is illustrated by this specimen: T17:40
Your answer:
T19:54
